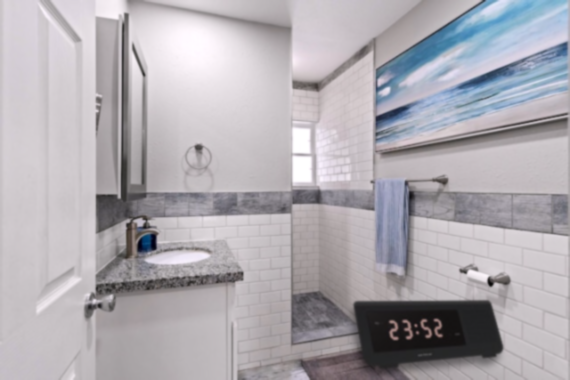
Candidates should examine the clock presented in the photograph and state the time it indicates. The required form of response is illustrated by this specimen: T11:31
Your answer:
T23:52
